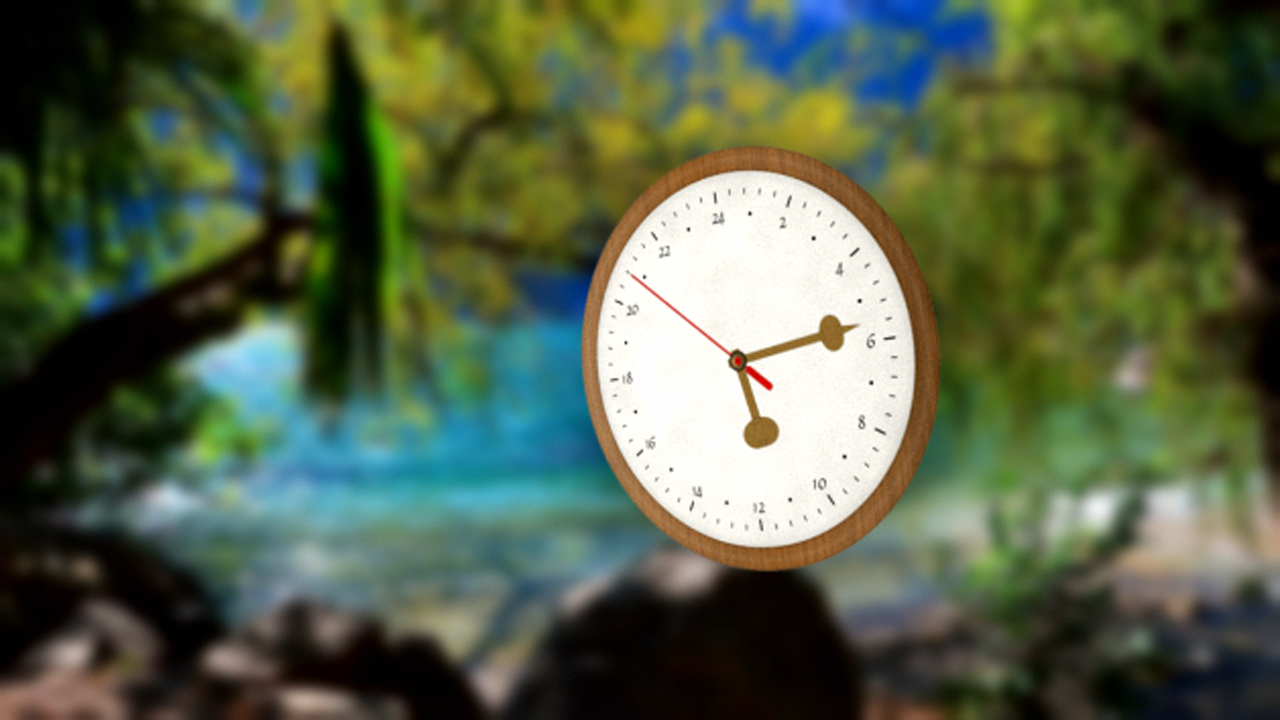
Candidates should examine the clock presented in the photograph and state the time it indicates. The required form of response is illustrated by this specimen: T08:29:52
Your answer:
T11:13:52
